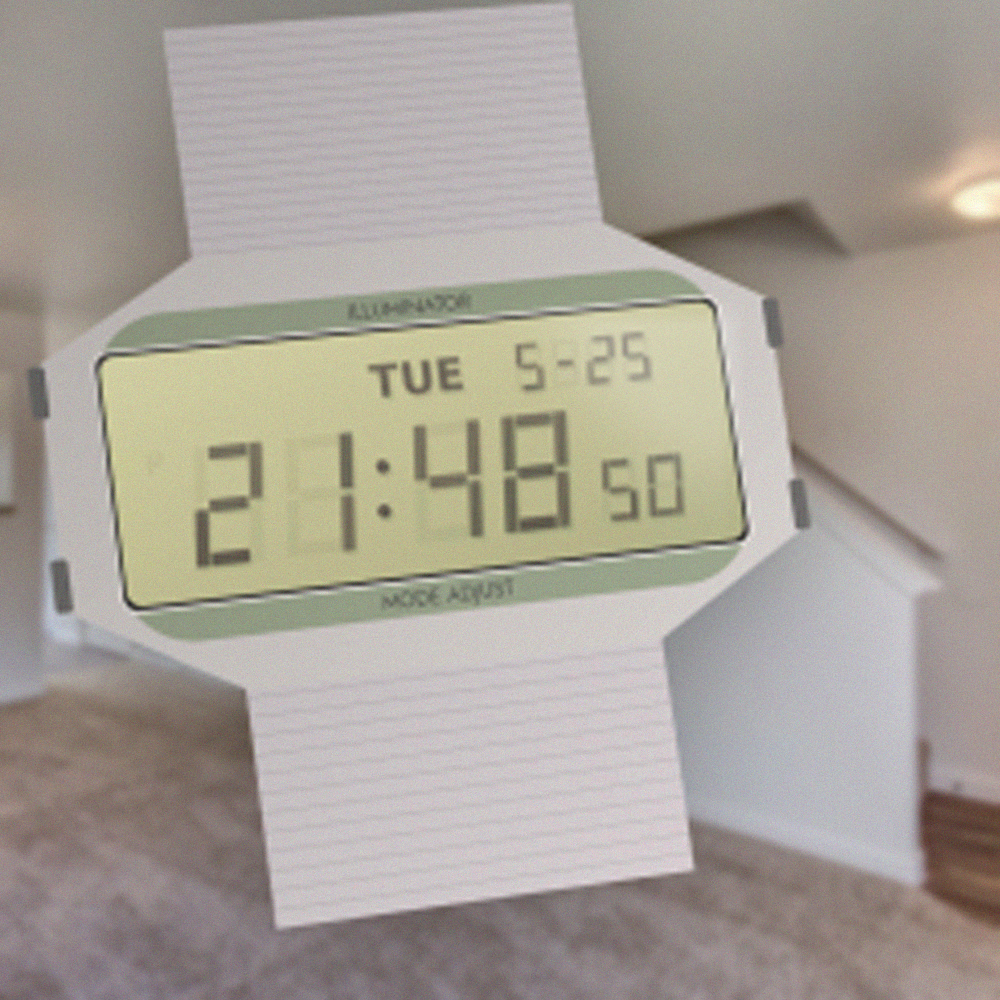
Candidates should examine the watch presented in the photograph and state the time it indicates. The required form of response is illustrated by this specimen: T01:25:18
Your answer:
T21:48:50
